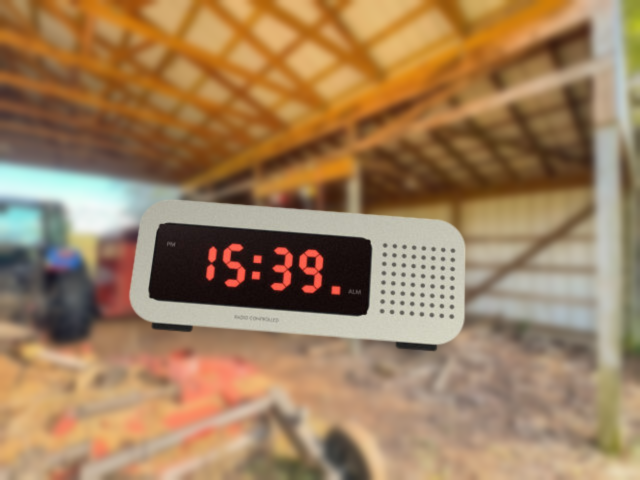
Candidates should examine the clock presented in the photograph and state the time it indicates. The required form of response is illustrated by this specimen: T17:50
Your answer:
T15:39
